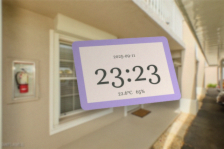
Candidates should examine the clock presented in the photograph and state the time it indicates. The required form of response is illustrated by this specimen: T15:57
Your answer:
T23:23
